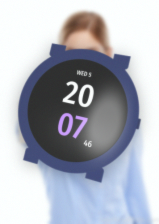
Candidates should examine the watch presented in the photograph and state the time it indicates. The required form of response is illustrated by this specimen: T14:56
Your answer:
T20:07
